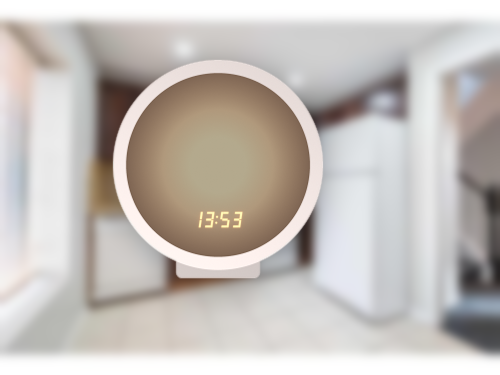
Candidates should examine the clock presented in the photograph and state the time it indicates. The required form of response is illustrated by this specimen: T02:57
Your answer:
T13:53
